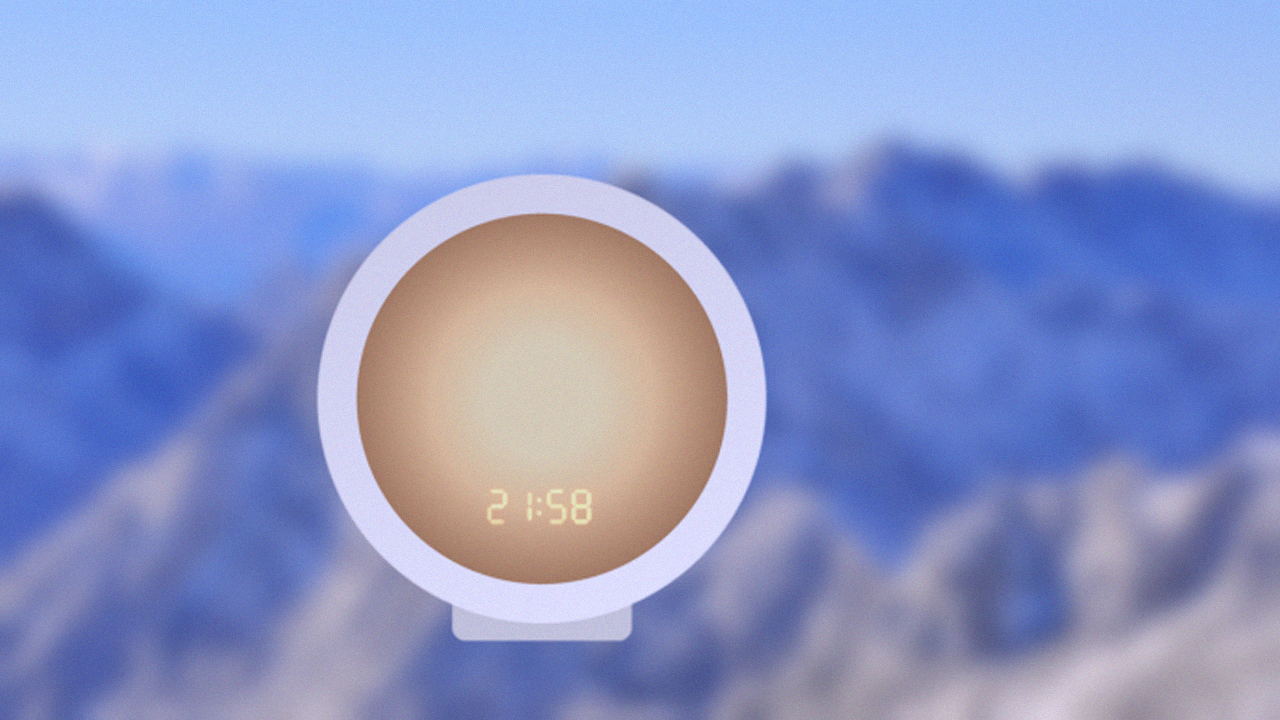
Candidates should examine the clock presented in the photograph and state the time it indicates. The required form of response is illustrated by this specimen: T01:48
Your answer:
T21:58
